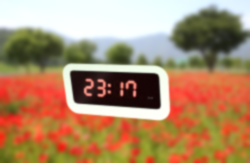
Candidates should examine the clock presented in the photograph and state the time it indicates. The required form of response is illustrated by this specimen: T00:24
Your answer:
T23:17
